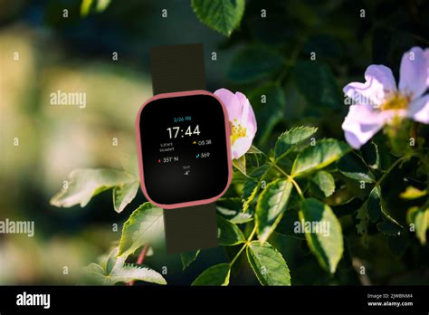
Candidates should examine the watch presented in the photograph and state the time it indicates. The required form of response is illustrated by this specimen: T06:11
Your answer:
T17:44
